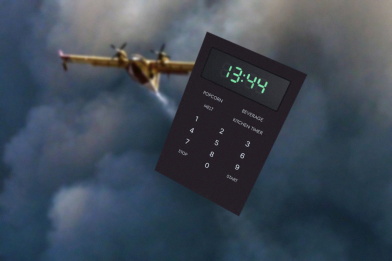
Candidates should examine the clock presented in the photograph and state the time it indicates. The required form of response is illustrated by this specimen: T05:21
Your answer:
T13:44
